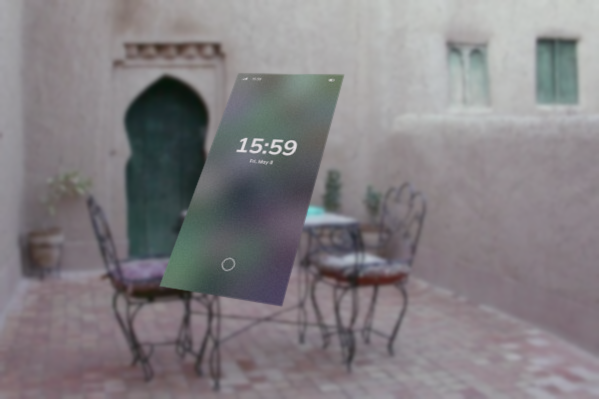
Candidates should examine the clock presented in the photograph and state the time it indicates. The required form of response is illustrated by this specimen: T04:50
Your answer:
T15:59
